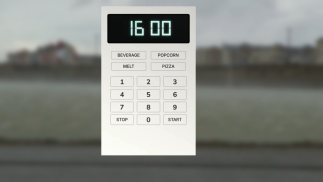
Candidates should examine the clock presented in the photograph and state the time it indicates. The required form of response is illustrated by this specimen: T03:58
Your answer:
T16:00
